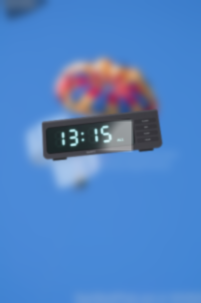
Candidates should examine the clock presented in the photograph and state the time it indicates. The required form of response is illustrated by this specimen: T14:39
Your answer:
T13:15
